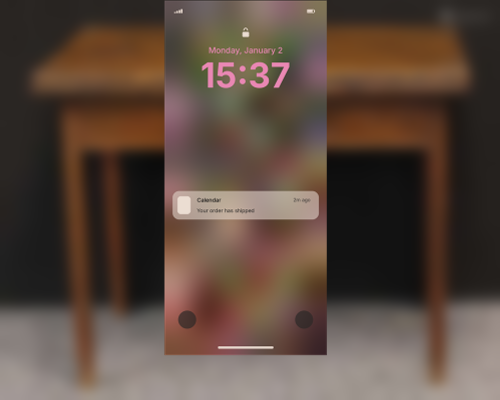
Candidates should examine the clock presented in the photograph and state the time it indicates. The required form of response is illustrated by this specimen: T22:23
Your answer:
T15:37
